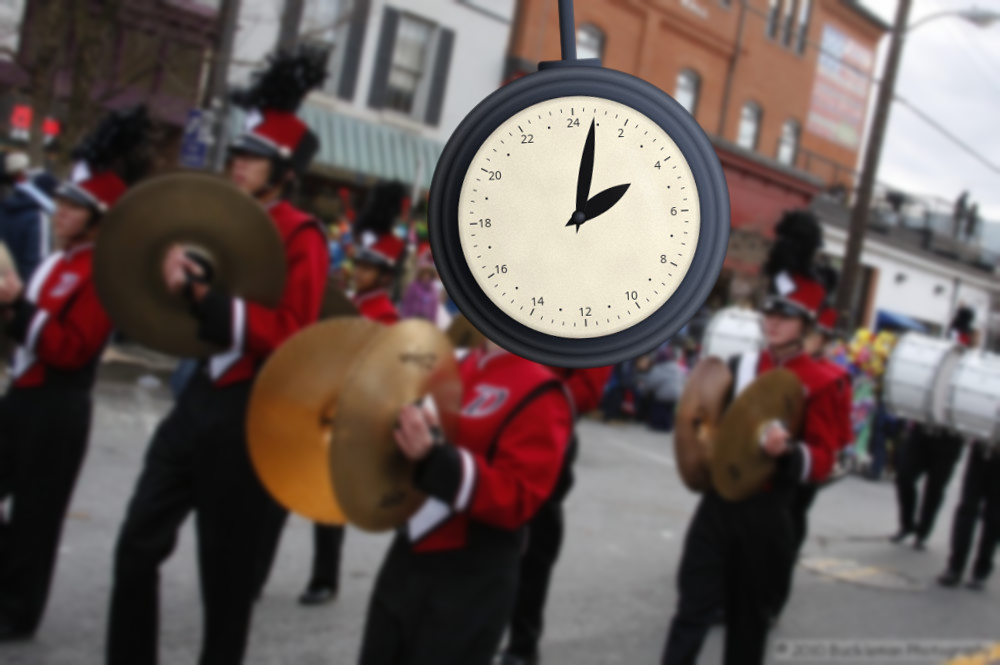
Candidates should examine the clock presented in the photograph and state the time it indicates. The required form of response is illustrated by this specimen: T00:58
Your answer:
T04:02
